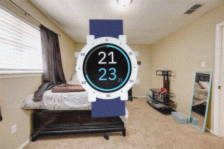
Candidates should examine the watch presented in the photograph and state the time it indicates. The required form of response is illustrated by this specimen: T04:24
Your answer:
T21:23
